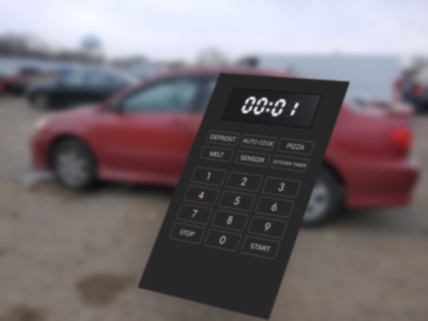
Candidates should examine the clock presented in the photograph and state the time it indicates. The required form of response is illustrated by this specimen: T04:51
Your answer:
T00:01
